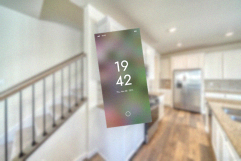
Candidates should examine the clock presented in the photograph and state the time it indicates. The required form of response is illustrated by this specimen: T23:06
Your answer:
T19:42
